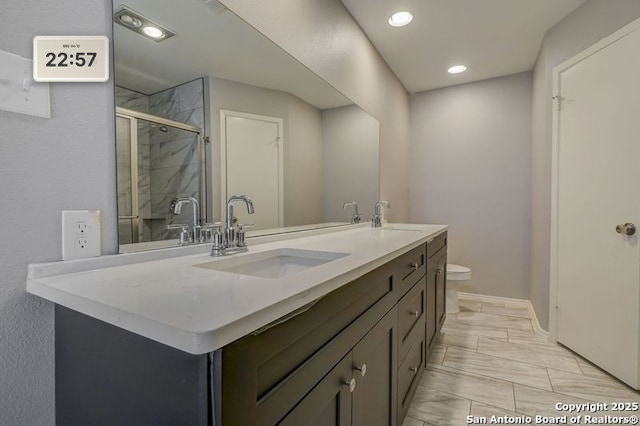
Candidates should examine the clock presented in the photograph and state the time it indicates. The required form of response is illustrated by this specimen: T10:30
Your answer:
T22:57
